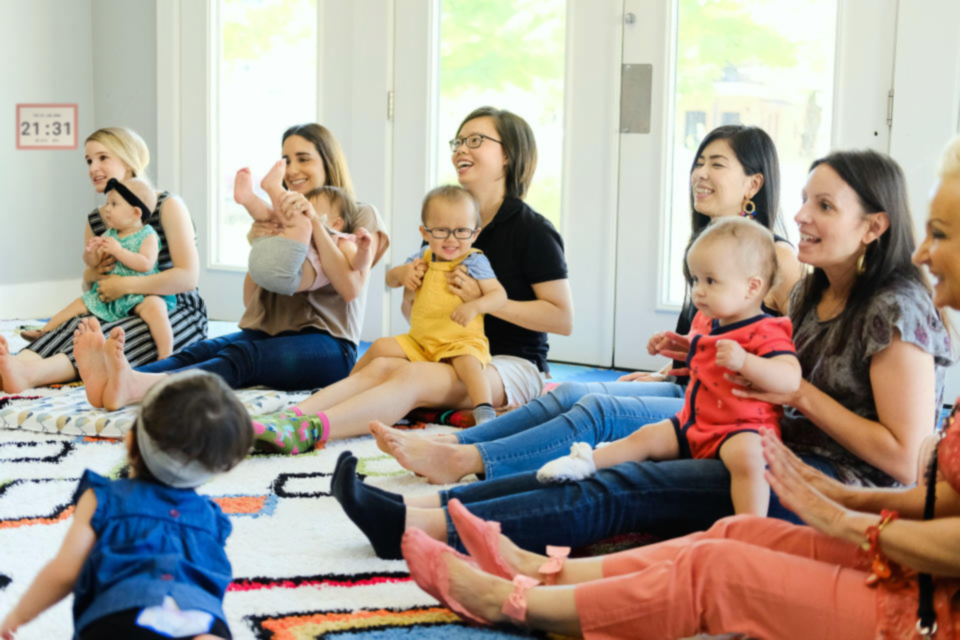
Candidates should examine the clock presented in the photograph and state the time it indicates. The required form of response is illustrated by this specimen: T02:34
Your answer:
T21:31
